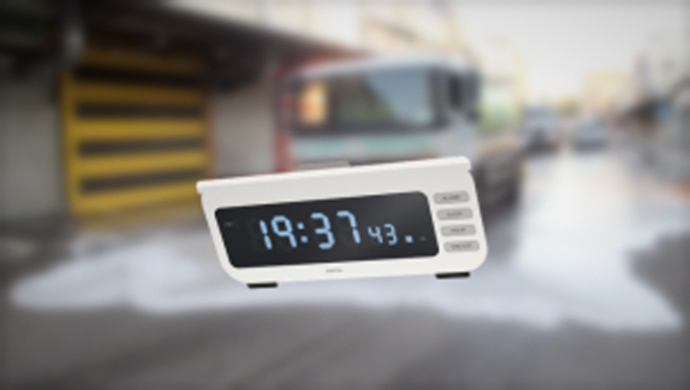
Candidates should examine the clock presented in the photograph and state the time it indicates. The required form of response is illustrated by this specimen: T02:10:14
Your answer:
T19:37:43
